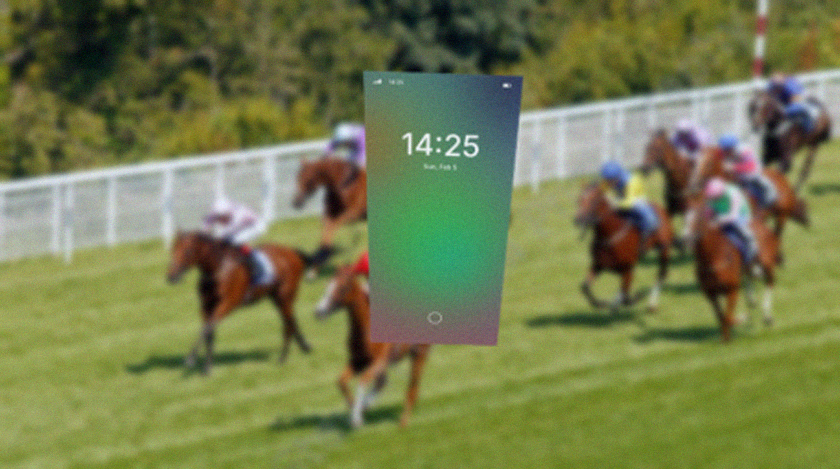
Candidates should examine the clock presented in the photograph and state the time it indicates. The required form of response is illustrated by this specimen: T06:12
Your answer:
T14:25
